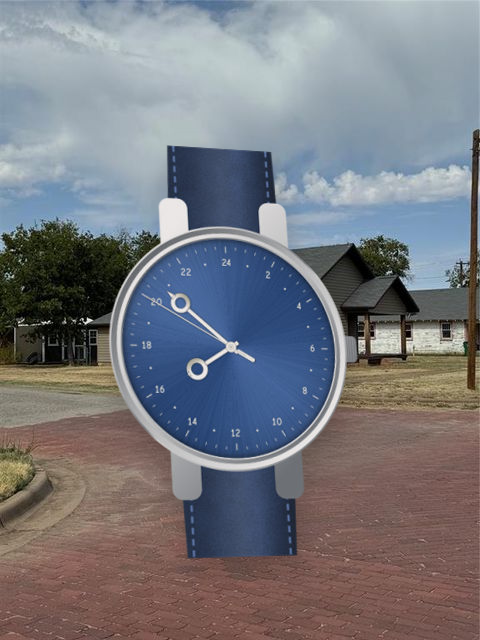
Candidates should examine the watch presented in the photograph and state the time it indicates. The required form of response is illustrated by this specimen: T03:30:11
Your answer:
T15:51:50
